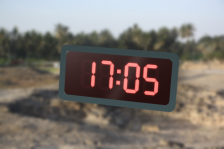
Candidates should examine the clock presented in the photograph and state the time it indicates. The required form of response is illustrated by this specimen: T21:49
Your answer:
T17:05
